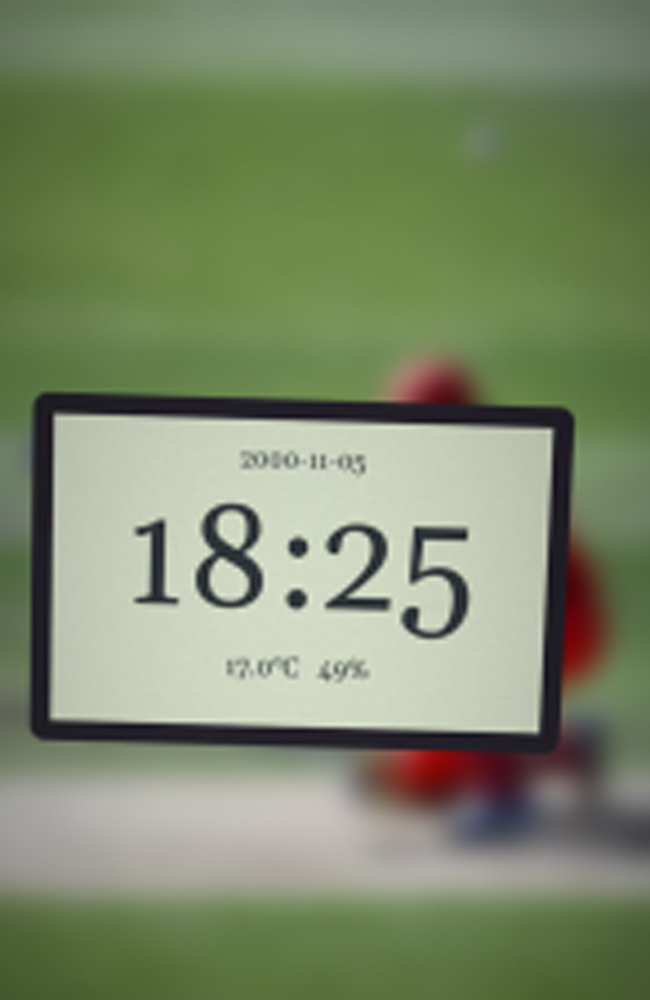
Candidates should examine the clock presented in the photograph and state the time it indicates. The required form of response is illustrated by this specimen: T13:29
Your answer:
T18:25
